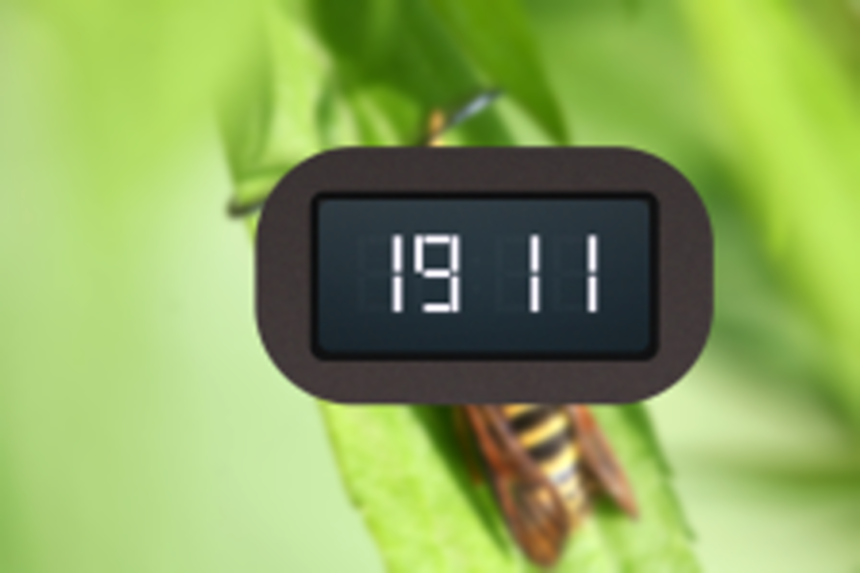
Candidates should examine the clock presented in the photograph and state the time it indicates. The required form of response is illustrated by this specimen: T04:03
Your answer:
T19:11
